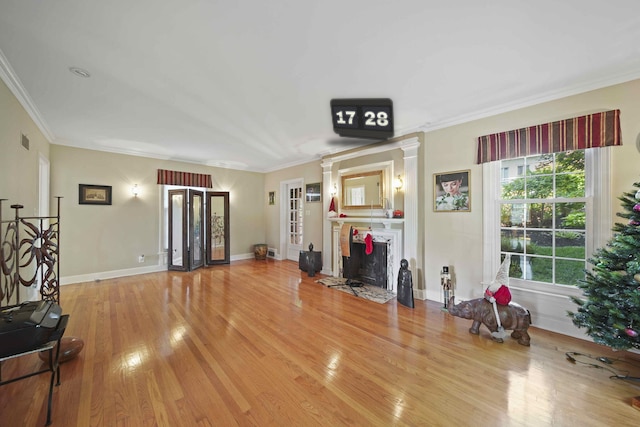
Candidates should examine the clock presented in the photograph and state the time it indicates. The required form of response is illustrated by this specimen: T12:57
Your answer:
T17:28
